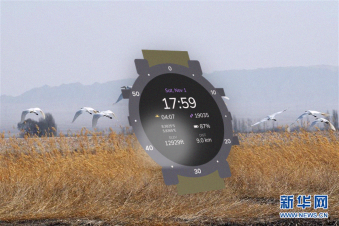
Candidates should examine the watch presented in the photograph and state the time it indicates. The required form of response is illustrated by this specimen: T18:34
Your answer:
T17:59
